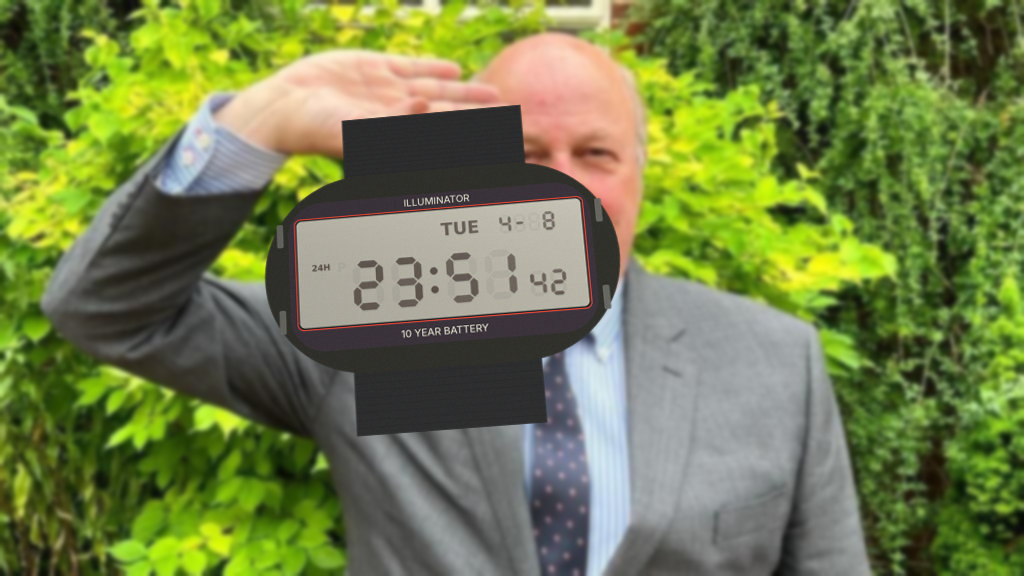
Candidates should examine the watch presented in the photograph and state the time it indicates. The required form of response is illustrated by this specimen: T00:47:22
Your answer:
T23:51:42
